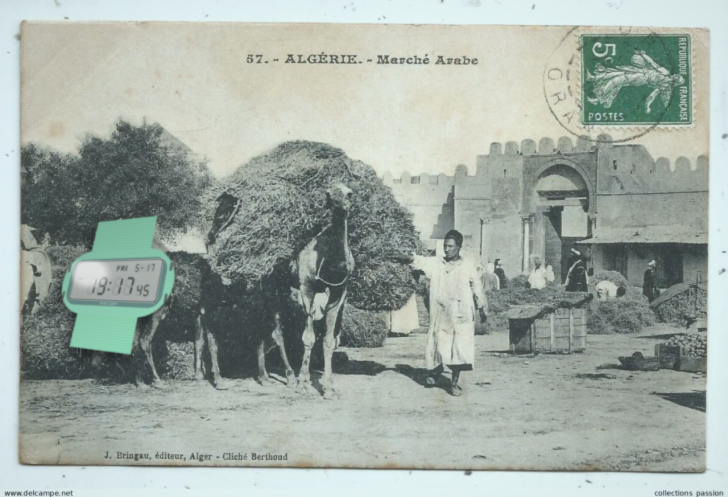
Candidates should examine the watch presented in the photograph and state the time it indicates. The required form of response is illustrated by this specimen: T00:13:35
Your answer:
T19:17:45
